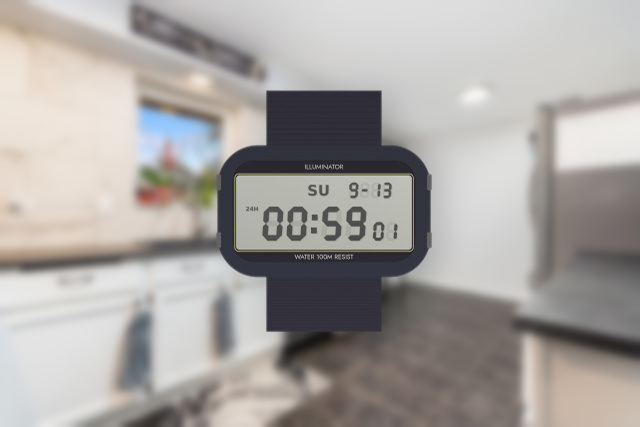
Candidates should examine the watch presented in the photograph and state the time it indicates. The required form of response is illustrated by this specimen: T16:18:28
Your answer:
T00:59:01
